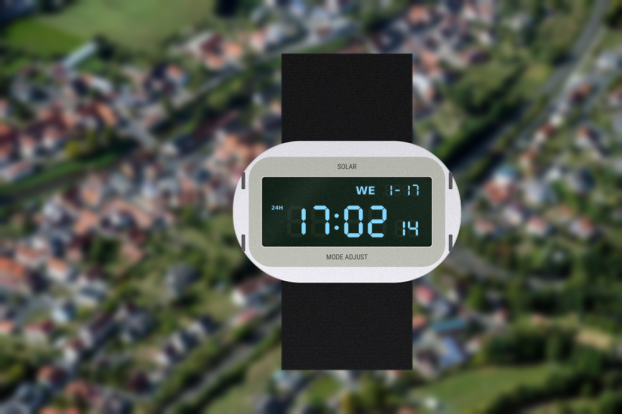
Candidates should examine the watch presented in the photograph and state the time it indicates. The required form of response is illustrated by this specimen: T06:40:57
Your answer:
T17:02:14
